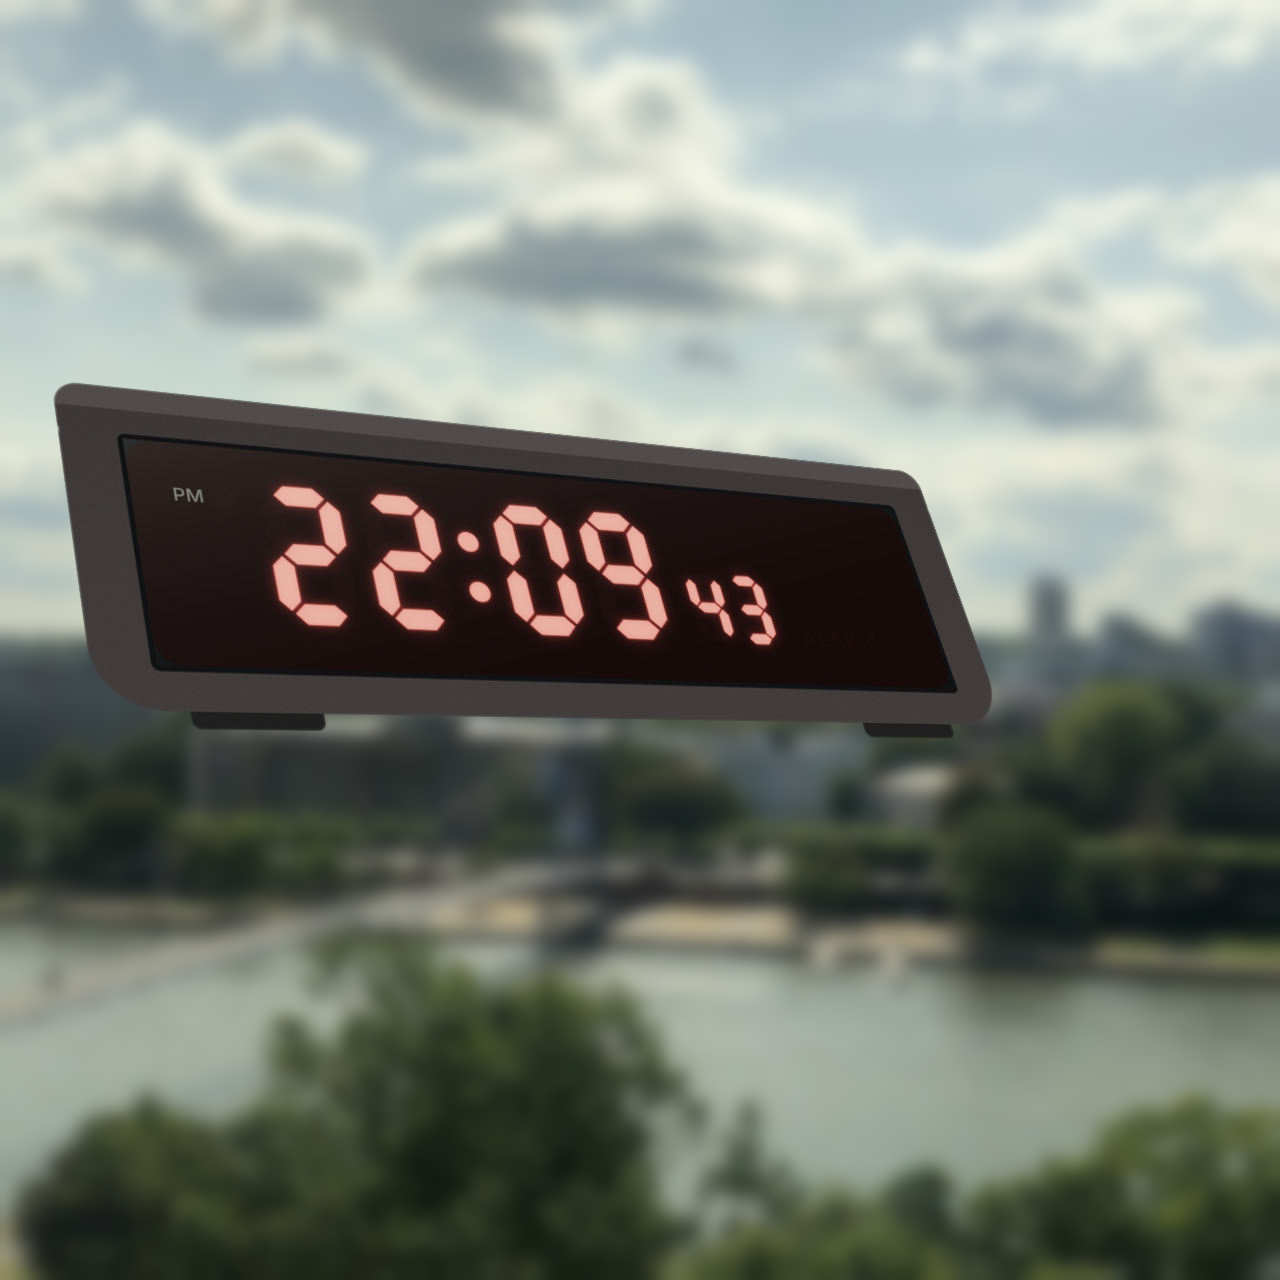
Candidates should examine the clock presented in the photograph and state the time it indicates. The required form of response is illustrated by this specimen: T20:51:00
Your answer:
T22:09:43
